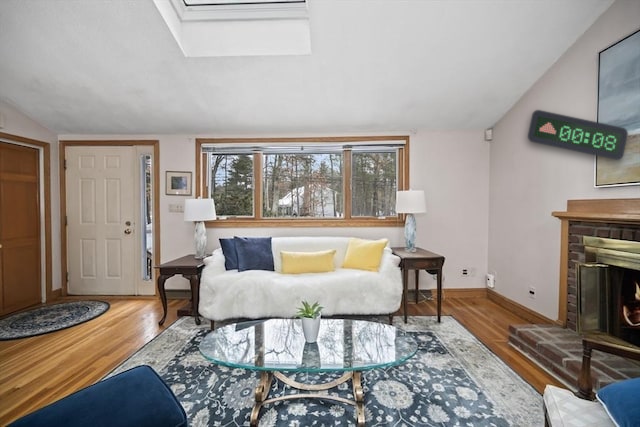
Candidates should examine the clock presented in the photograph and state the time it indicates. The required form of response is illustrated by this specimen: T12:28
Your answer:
T00:08
